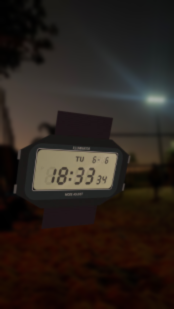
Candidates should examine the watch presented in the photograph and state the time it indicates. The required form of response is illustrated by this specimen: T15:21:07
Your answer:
T18:33:34
